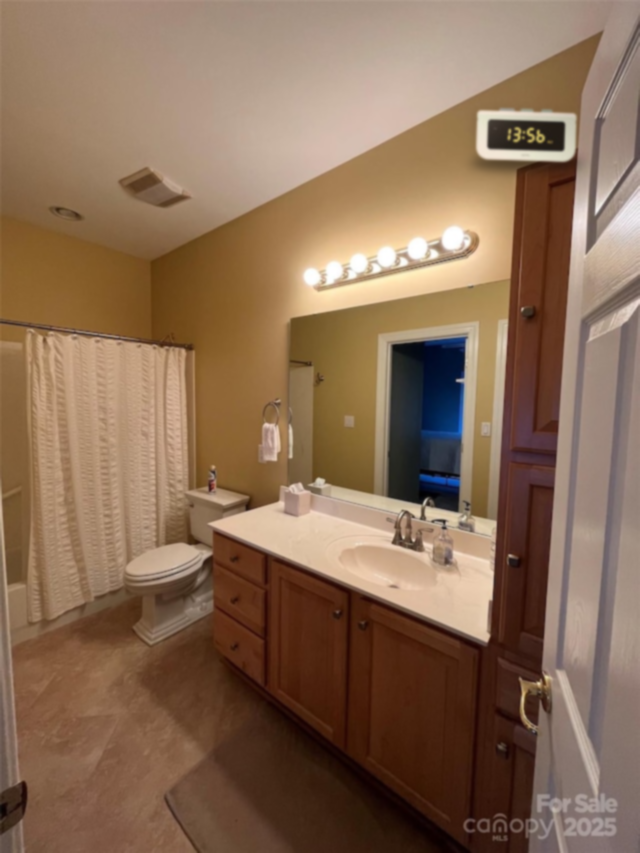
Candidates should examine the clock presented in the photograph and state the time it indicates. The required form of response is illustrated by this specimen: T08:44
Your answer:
T13:56
